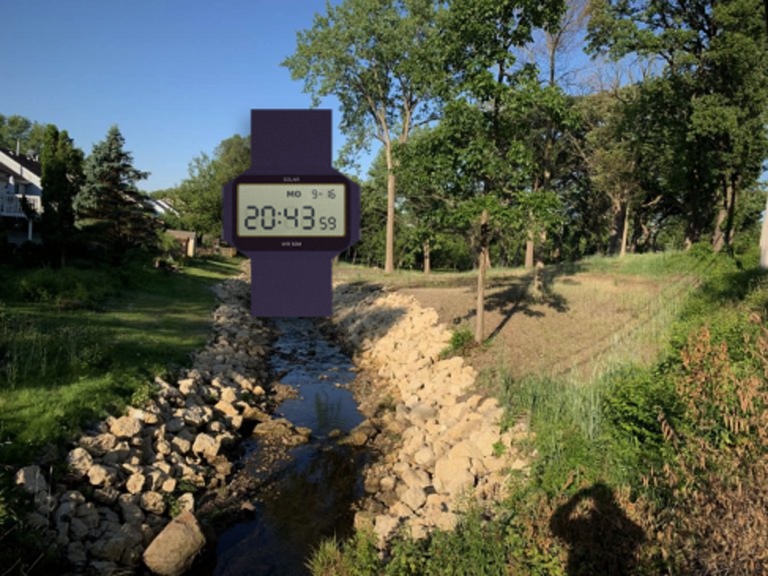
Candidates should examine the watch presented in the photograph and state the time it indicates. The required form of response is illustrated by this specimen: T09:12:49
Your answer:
T20:43:59
